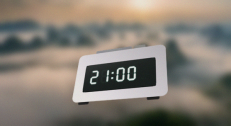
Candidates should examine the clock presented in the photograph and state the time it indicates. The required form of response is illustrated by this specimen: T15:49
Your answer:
T21:00
